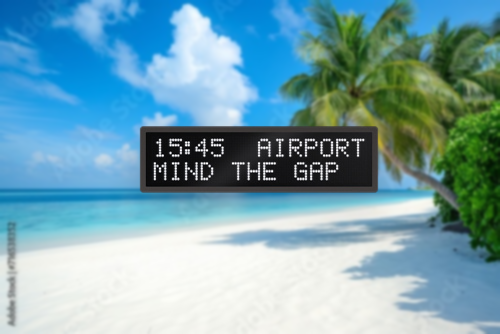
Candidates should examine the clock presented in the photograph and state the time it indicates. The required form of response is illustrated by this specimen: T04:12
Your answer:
T15:45
